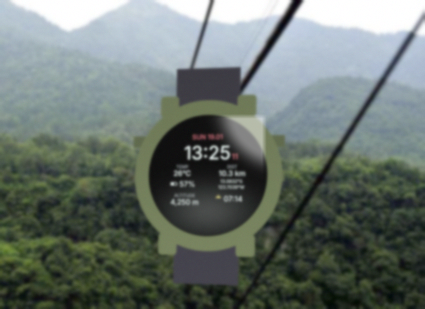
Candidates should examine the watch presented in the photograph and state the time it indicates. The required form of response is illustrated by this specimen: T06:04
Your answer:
T13:25
